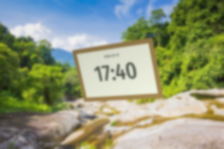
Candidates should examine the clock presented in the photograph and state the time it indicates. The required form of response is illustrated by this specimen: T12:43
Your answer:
T17:40
